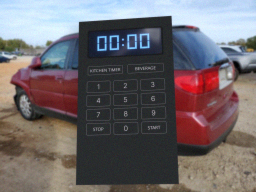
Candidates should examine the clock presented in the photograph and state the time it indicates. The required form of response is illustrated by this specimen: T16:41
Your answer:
T00:00
